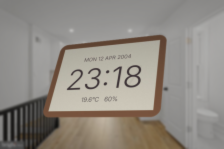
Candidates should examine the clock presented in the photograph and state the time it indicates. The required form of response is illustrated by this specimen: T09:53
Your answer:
T23:18
